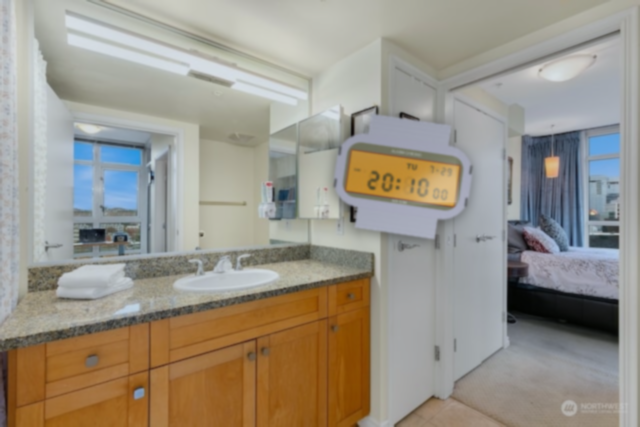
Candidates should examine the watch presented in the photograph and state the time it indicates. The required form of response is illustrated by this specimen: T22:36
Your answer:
T20:10
